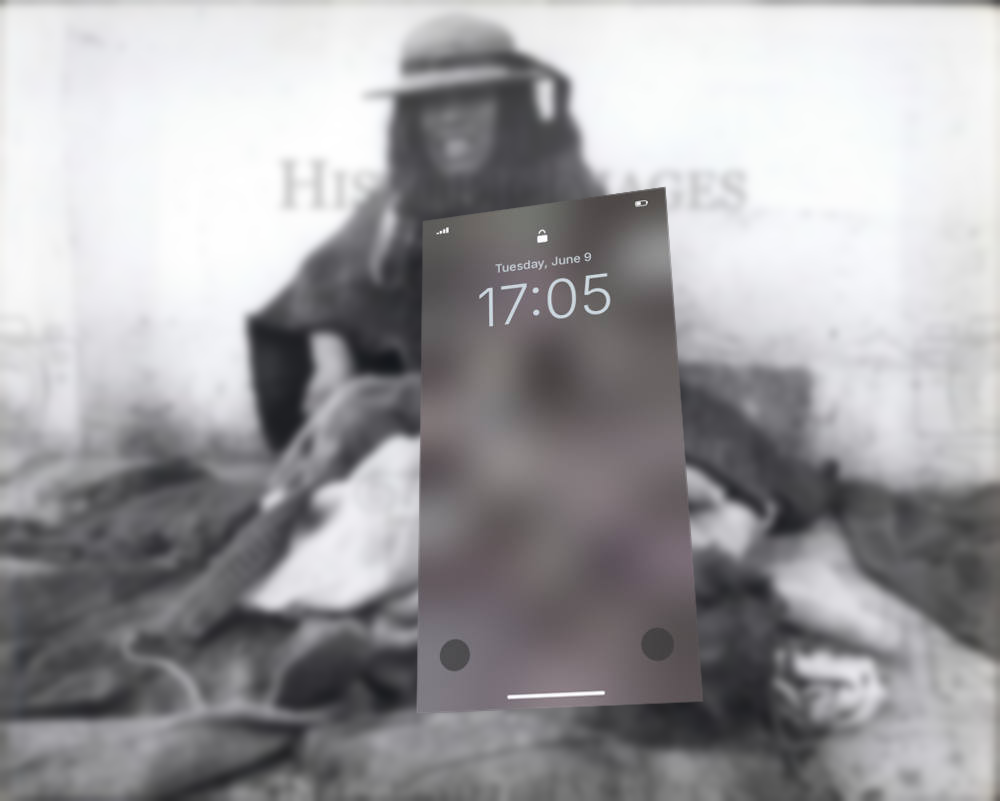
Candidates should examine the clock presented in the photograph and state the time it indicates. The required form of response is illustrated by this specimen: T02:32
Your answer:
T17:05
